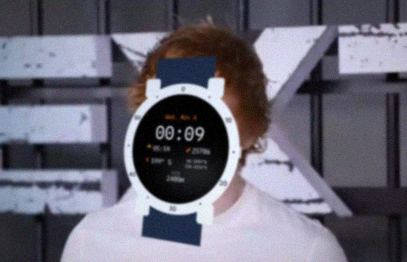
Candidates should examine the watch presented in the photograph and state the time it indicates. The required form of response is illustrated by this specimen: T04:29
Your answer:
T00:09
